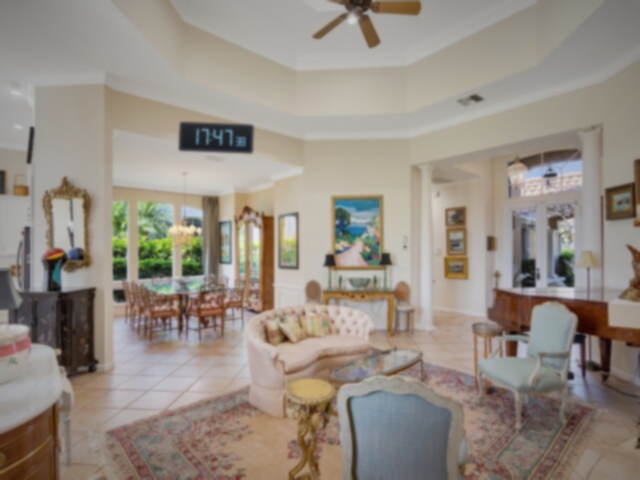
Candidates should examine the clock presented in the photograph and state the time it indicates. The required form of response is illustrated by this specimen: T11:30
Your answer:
T17:47
